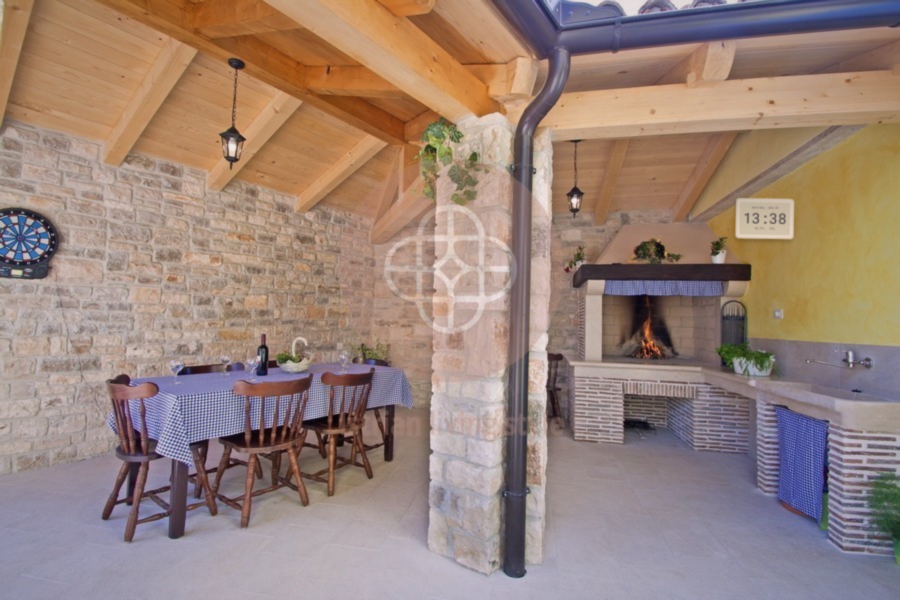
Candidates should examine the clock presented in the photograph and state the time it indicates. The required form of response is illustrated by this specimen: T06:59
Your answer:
T13:38
